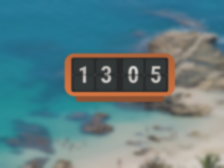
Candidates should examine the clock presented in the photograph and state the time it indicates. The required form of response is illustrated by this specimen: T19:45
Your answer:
T13:05
